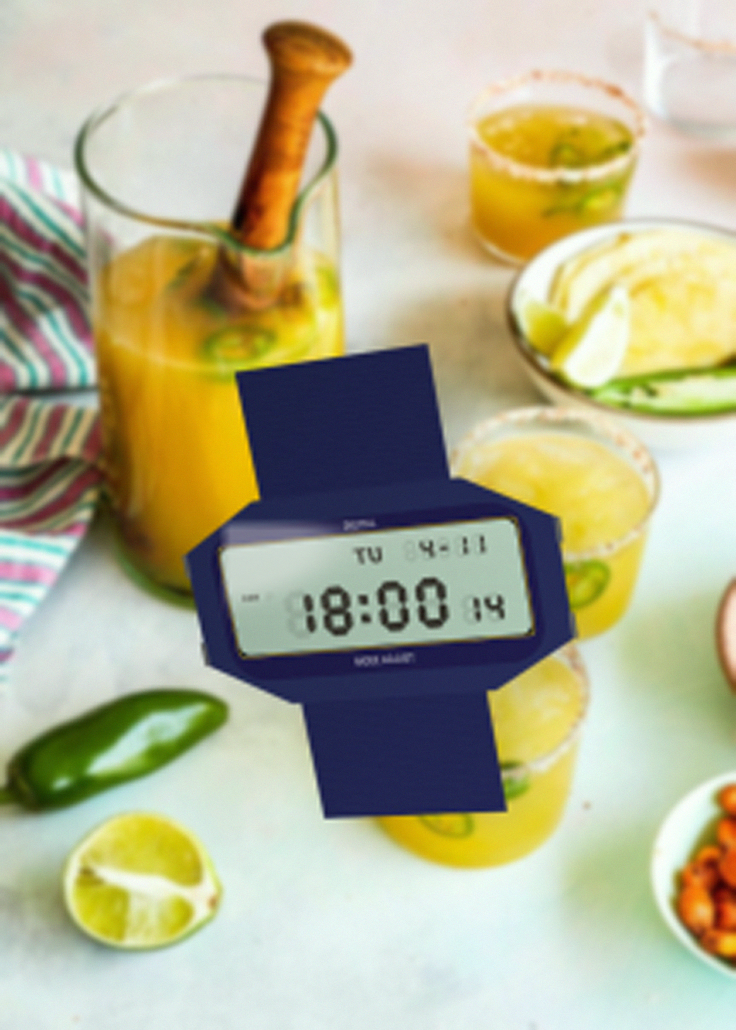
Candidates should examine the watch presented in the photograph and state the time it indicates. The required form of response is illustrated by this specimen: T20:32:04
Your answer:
T18:00:14
